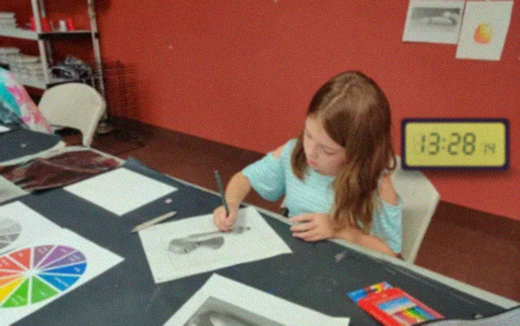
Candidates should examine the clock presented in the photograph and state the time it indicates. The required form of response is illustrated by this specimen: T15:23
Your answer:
T13:28
